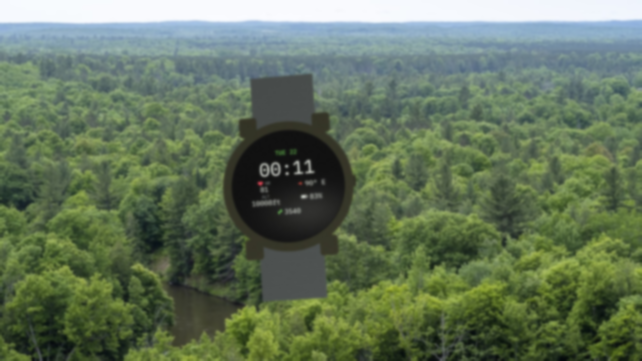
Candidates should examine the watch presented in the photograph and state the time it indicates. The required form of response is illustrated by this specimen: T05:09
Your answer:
T00:11
